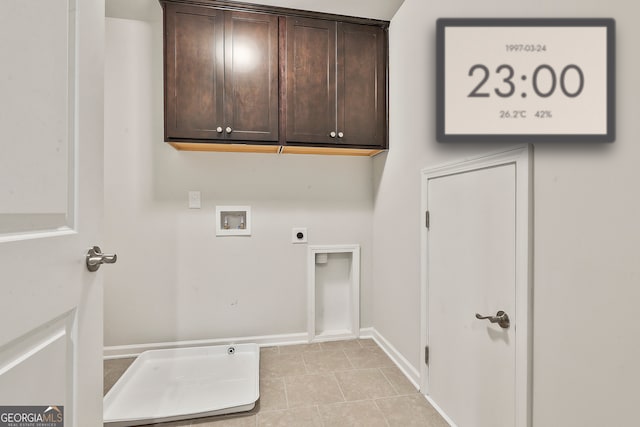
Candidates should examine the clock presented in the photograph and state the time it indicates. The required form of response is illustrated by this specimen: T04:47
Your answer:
T23:00
